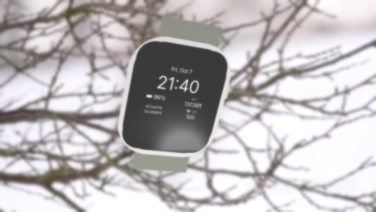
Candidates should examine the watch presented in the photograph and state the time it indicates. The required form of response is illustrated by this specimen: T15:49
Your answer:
T21:40
